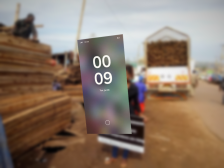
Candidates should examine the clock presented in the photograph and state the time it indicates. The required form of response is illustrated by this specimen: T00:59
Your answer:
T00:09
